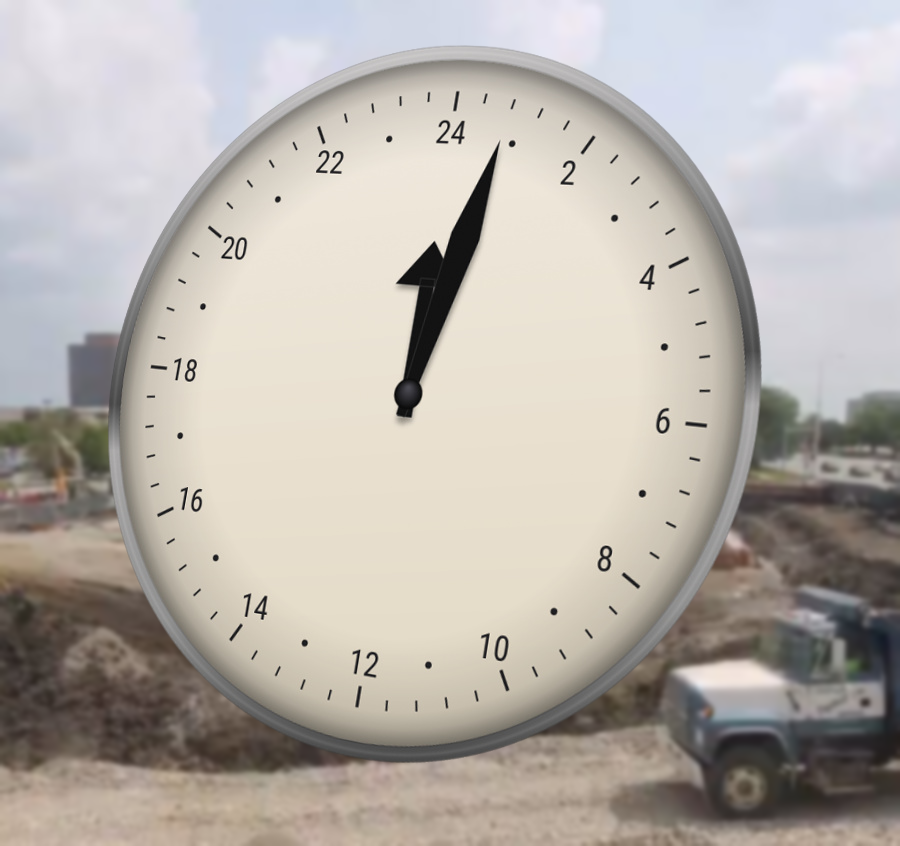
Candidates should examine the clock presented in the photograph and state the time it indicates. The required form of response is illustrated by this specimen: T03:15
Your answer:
T00:02
